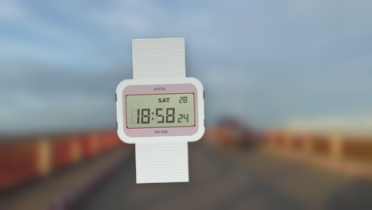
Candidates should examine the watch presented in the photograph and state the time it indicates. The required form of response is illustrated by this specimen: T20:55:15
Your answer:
T18:58:24
